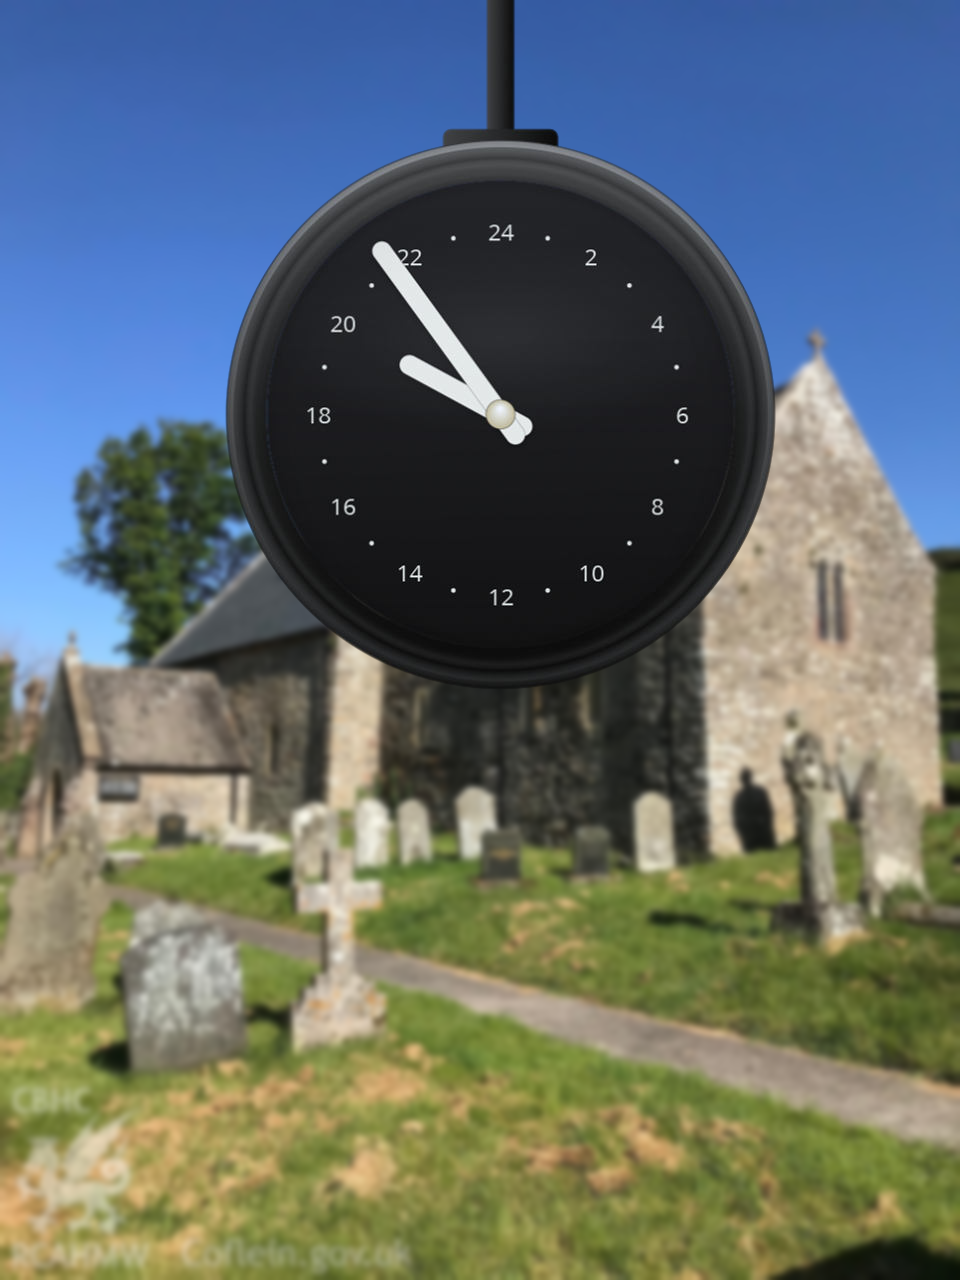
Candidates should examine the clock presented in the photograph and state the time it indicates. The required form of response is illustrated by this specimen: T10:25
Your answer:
T19:54
